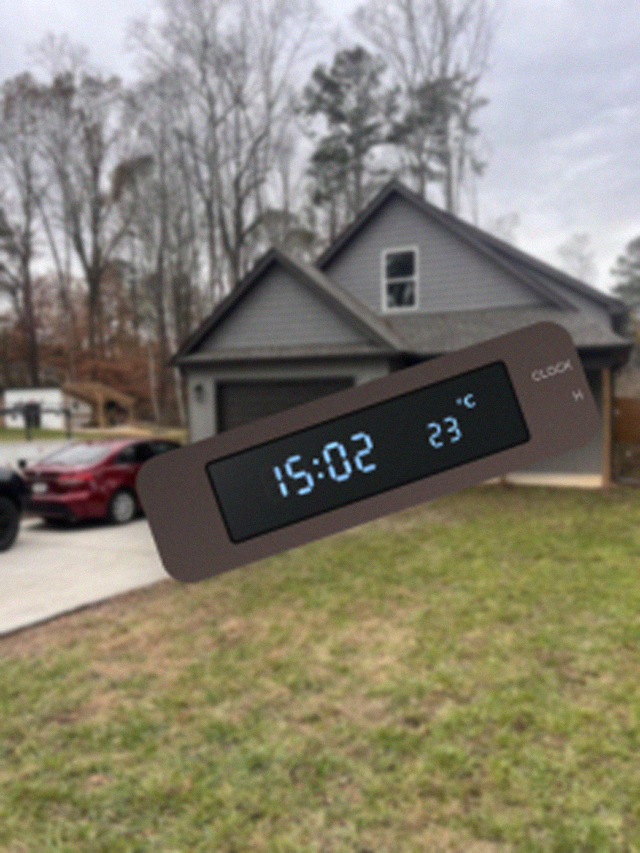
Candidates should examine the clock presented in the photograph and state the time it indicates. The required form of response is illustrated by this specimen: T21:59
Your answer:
T15:02
